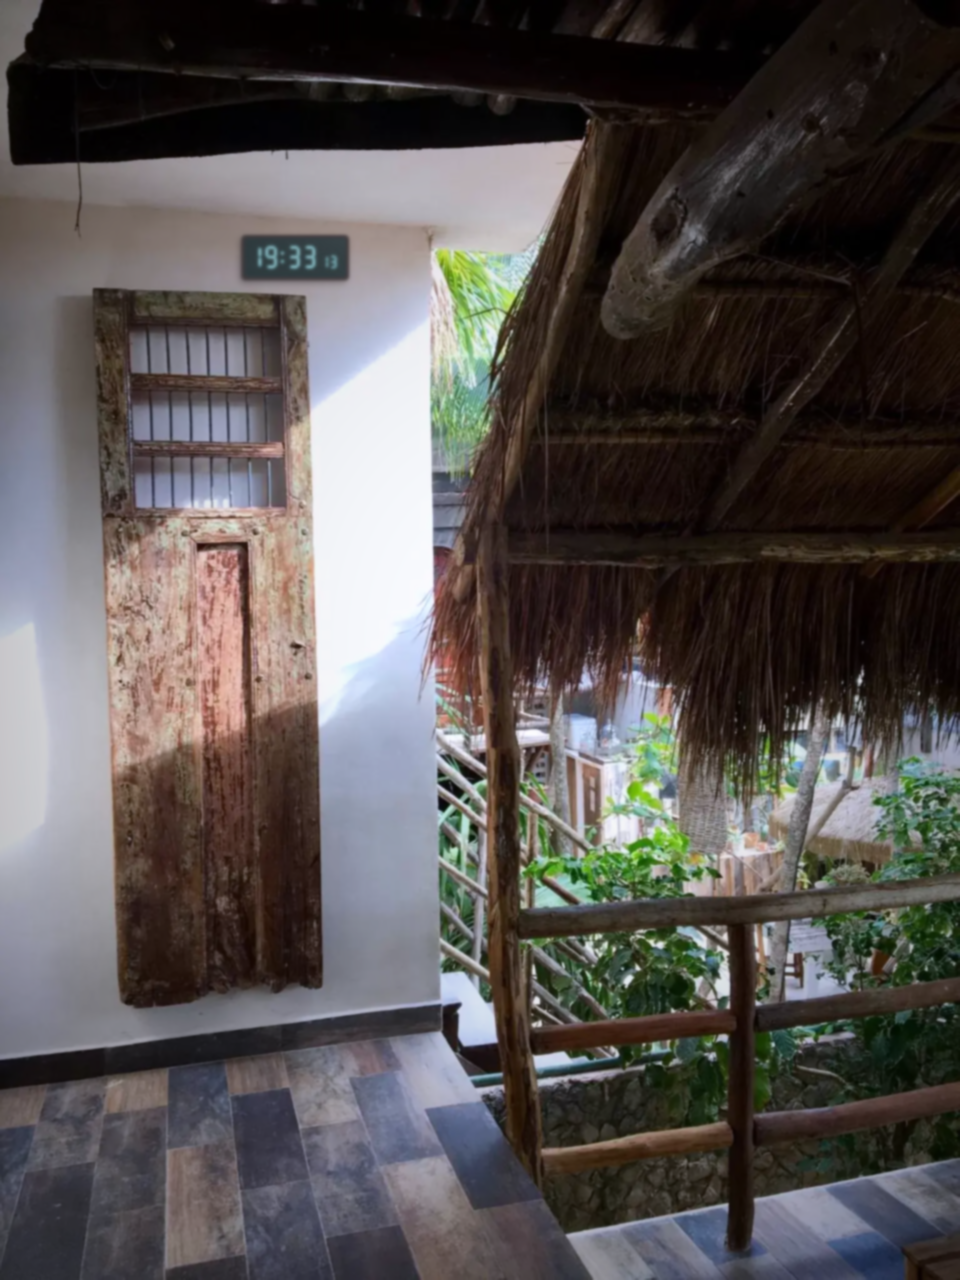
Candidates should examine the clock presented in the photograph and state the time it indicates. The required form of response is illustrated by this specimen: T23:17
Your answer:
T19:33
